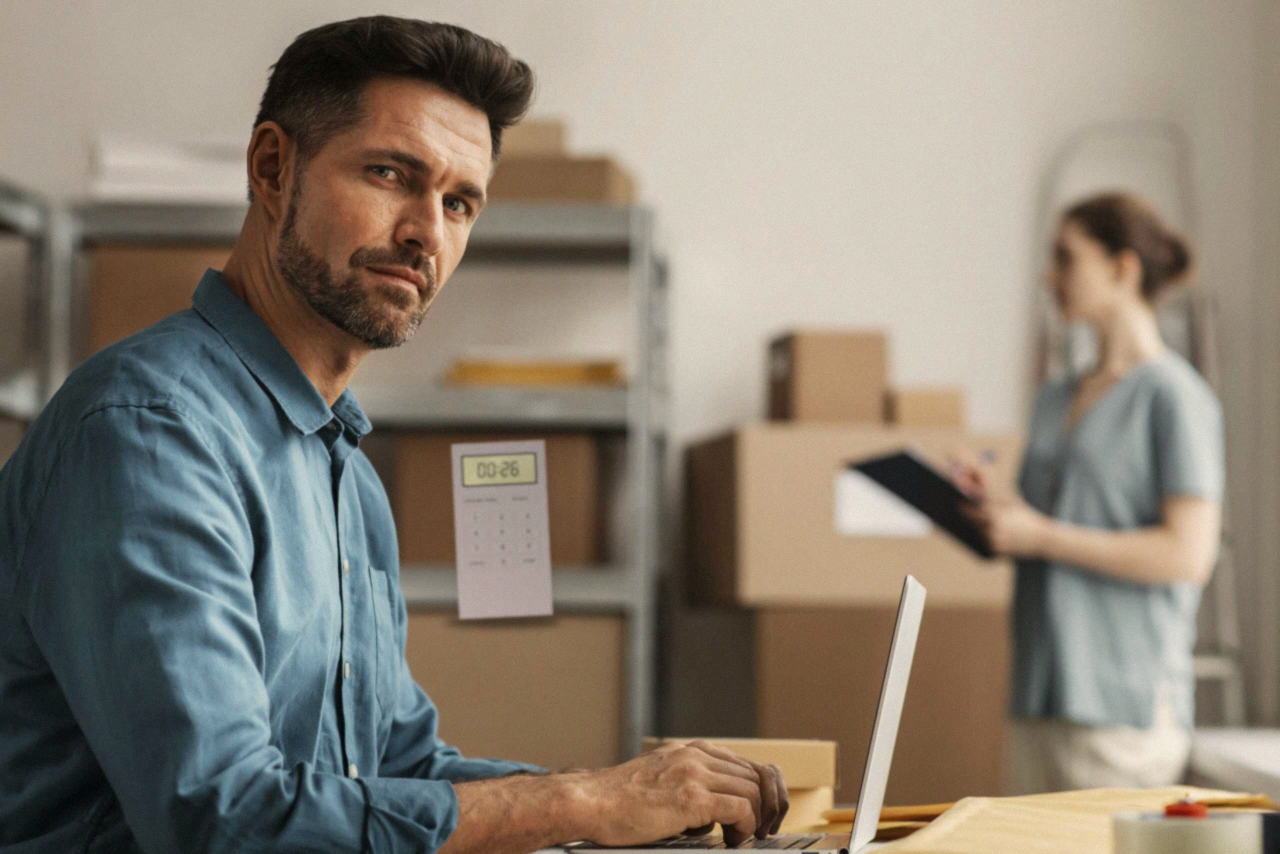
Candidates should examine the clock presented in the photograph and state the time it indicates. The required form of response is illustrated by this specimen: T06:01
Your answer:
T00:26
